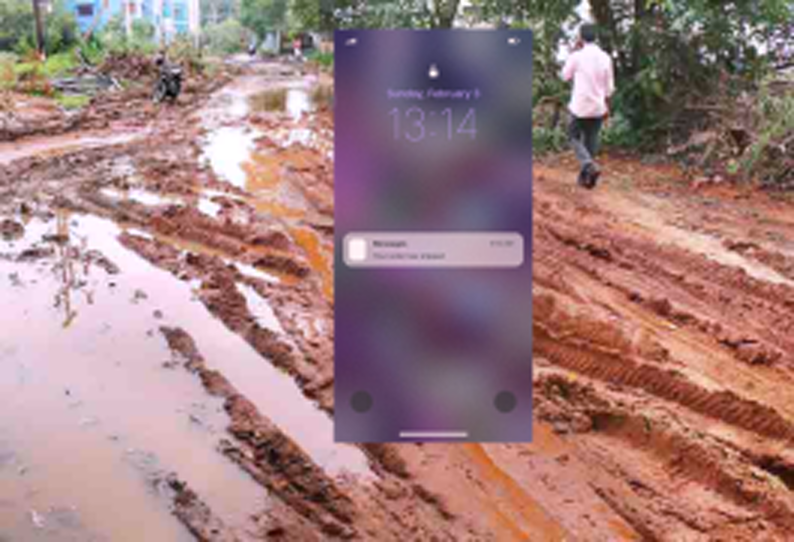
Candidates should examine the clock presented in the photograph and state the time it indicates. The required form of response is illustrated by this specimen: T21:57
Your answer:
T13:14
